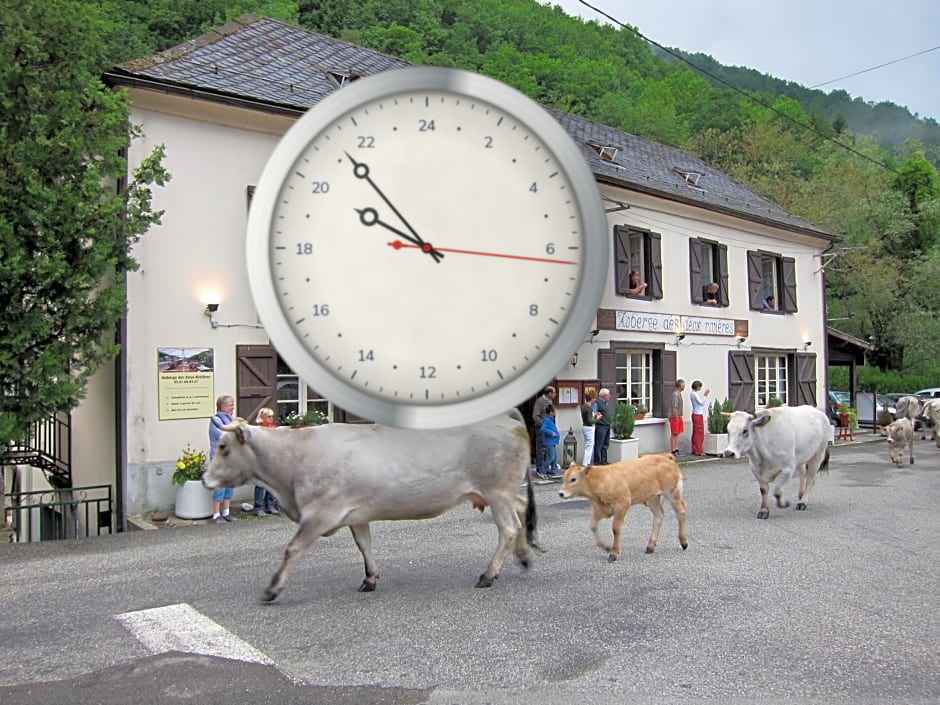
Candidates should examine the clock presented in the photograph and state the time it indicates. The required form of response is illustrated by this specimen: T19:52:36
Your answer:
T19:53:16
